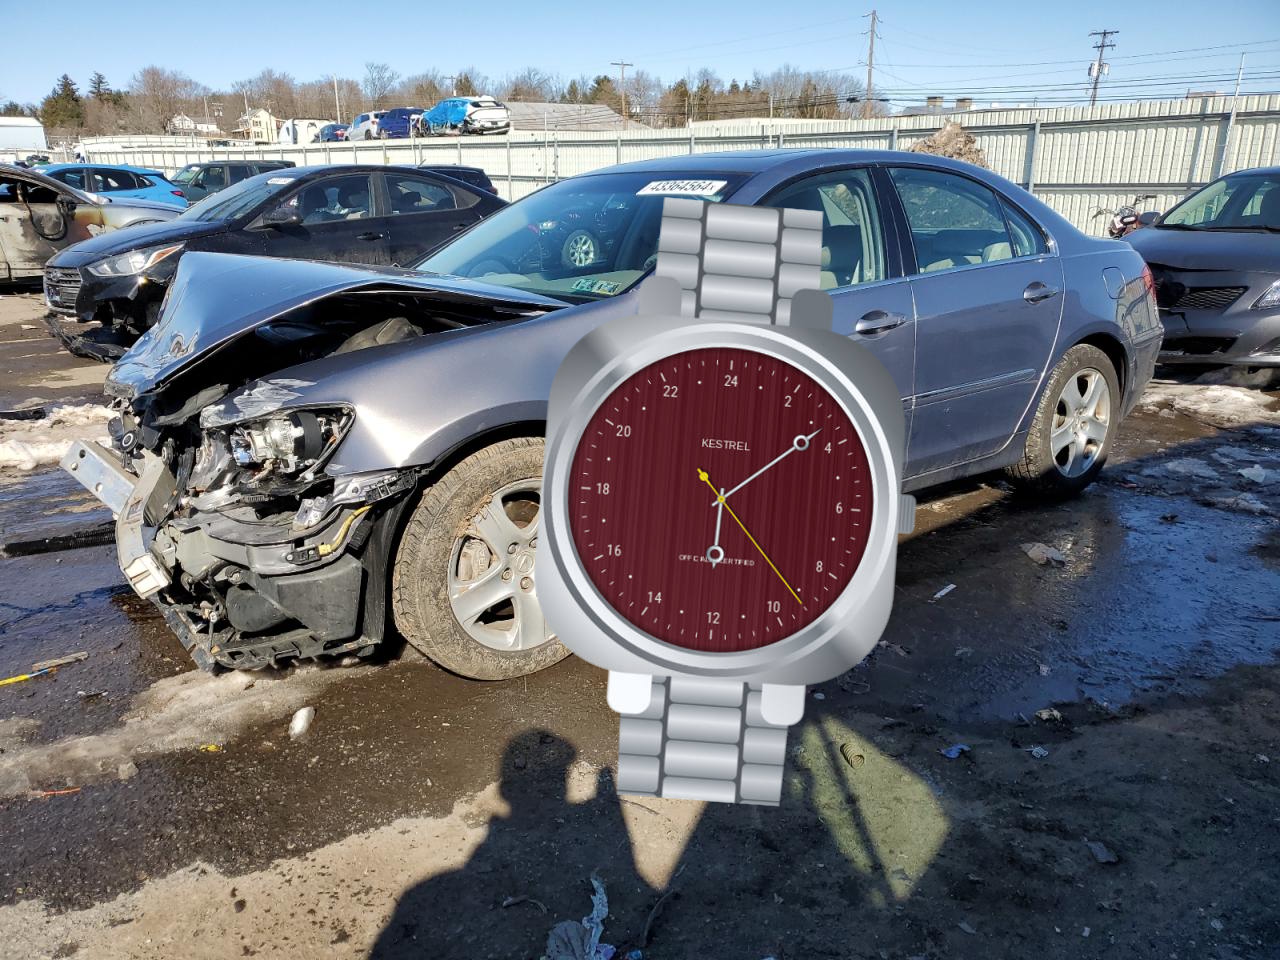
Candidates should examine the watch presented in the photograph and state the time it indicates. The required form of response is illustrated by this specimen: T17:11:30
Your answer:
T12:08:23
